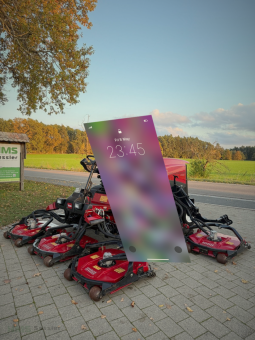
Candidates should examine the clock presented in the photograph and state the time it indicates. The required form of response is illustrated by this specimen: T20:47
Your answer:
T23:45
